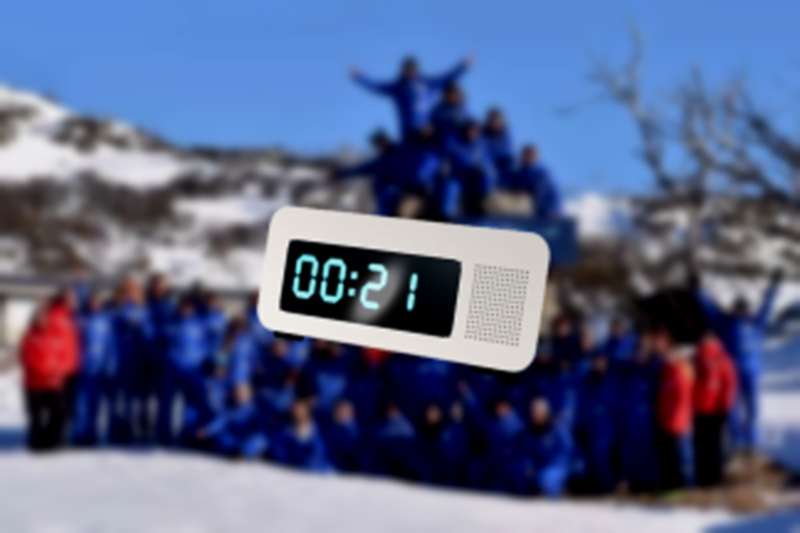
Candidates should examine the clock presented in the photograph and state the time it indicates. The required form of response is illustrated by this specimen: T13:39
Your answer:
T00:21
